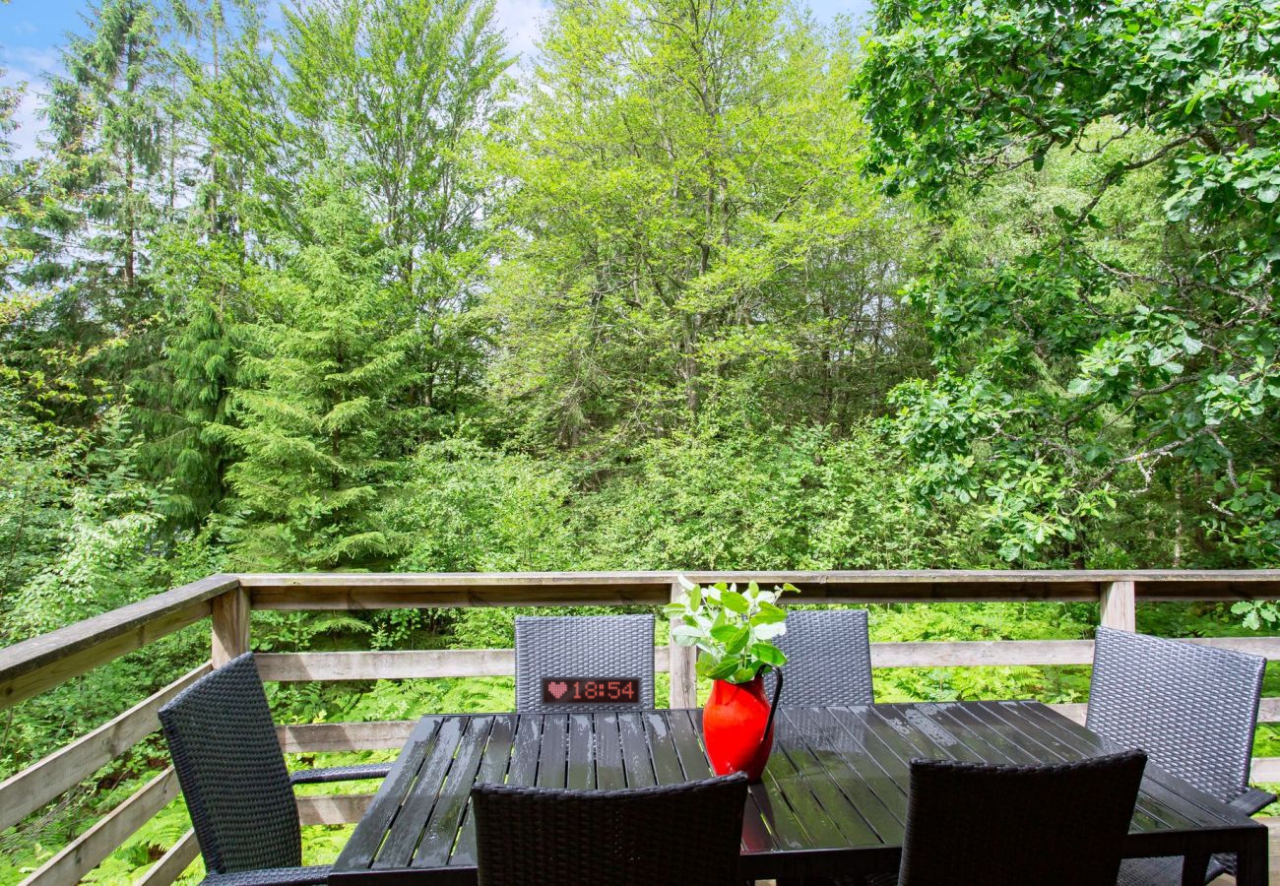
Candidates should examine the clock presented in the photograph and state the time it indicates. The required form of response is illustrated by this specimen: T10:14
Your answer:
T18:54
